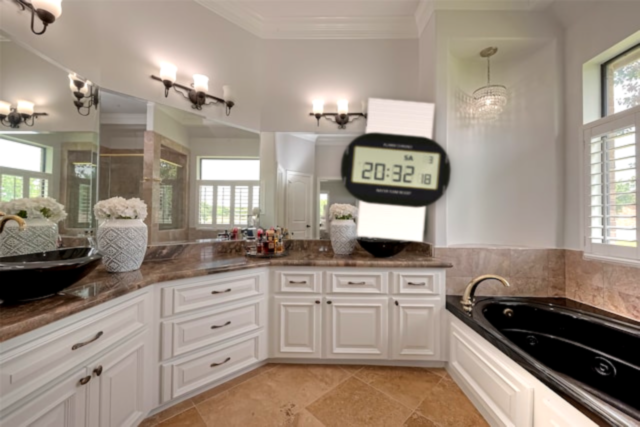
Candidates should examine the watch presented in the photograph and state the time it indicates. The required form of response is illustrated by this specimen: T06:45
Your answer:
T20:32
